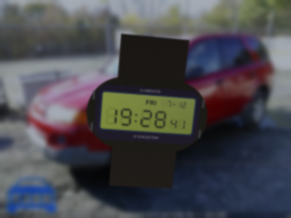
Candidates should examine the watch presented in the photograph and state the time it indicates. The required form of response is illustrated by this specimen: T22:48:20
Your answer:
T19:28:41
